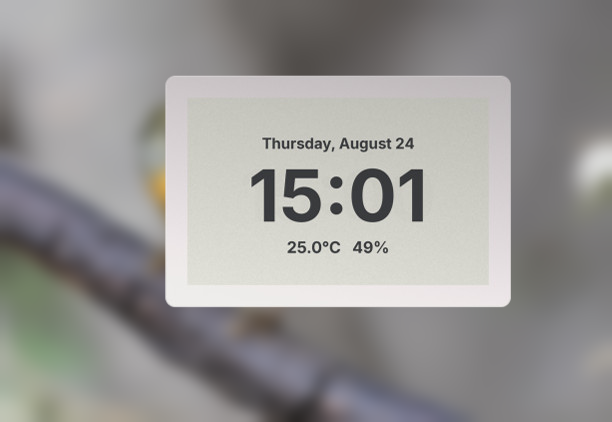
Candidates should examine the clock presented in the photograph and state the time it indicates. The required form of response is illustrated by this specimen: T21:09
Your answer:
T15:01
